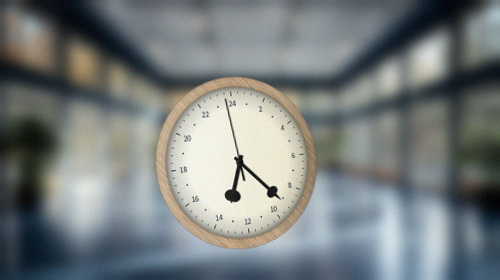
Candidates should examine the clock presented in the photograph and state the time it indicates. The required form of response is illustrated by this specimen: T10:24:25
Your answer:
T13:22:59
